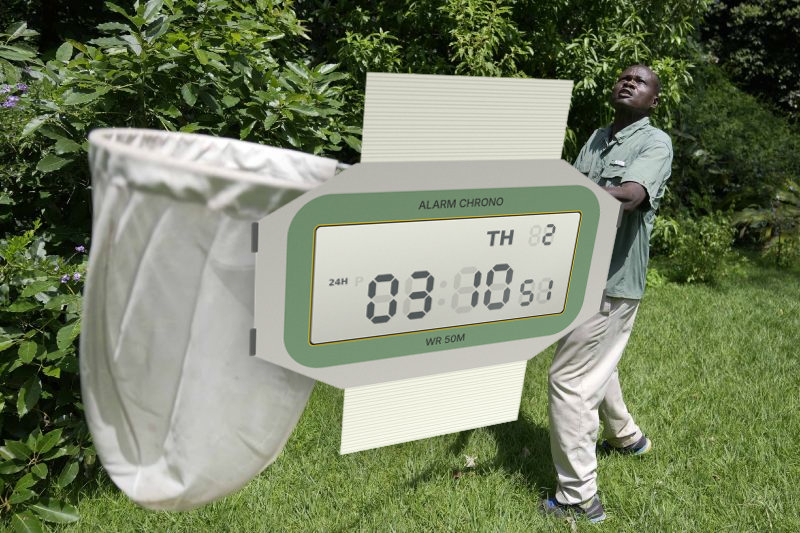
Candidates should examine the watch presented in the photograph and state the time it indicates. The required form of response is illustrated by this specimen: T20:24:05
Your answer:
T03:10:51
